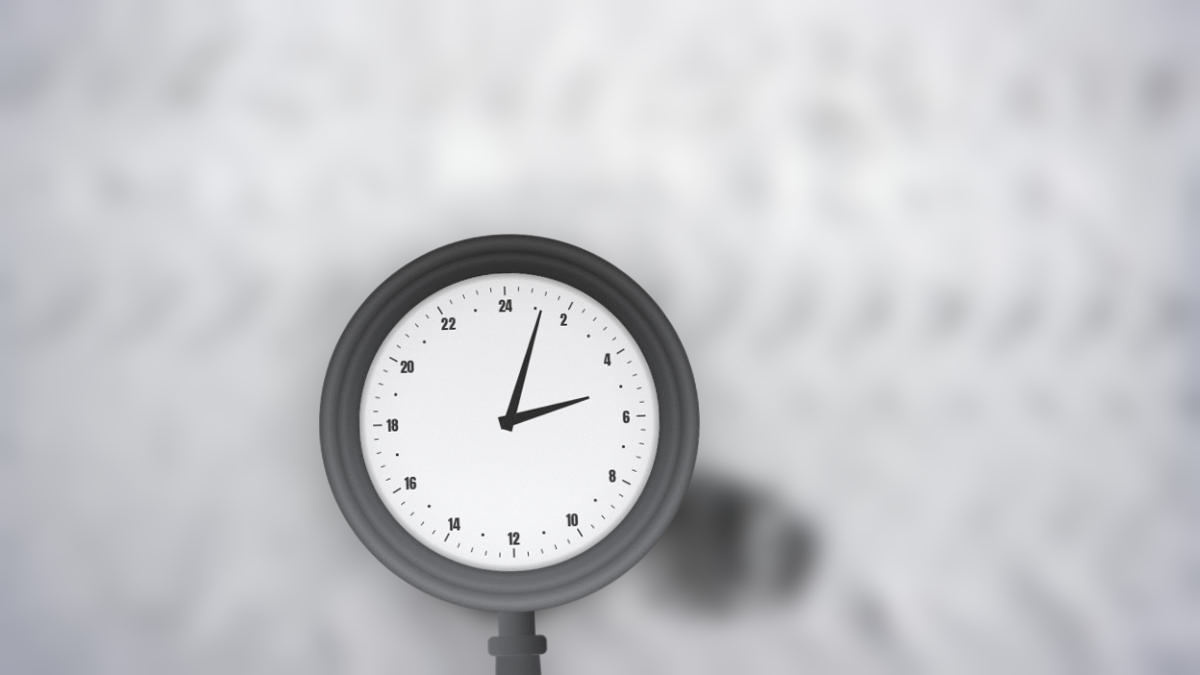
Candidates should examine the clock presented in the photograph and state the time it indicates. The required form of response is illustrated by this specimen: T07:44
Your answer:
T05:03
